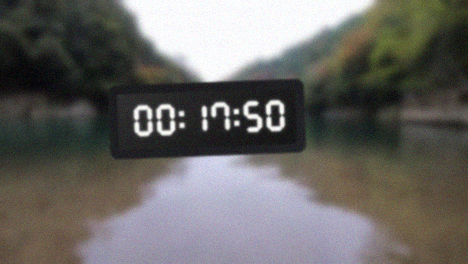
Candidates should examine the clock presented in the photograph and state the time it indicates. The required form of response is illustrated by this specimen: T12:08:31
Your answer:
T00:17:50
